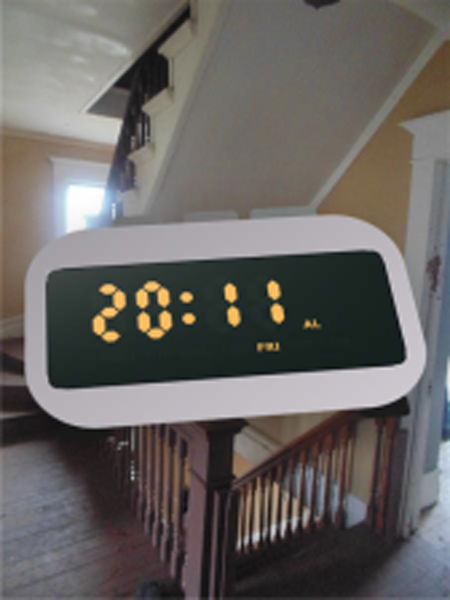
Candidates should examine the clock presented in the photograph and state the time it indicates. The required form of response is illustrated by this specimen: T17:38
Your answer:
T20:11
